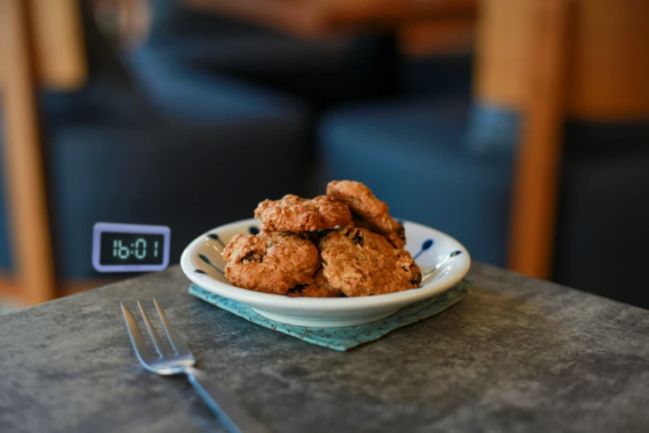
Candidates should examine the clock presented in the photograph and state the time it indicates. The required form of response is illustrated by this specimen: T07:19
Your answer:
T16:01
